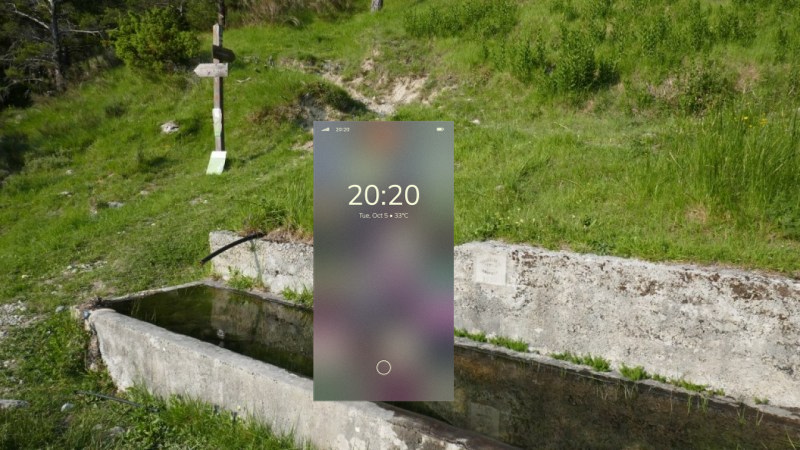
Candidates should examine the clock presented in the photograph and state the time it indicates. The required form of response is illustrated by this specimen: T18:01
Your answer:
T20:20
